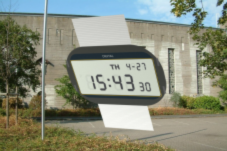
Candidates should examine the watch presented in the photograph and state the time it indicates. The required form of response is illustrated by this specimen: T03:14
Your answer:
T15:43
